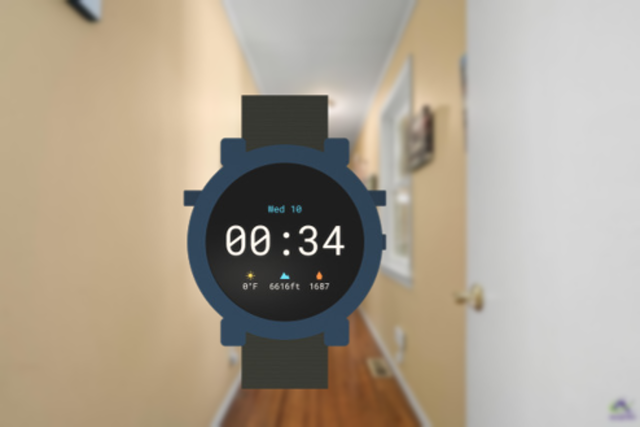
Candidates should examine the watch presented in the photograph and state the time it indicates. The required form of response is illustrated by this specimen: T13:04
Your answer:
T00:34
